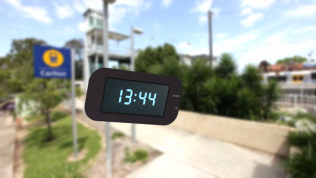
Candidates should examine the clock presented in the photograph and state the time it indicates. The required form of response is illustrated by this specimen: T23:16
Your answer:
T13:44
